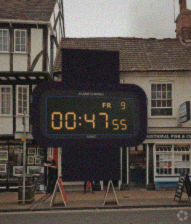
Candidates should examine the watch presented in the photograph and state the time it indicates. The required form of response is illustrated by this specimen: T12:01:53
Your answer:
T00:47:55
